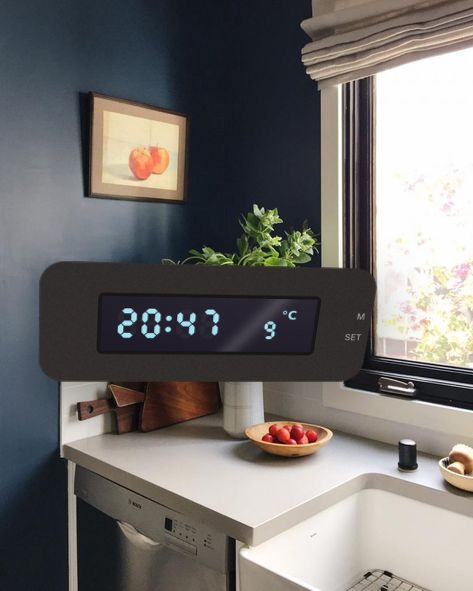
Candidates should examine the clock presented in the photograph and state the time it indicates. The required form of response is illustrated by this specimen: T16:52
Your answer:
T20:47
